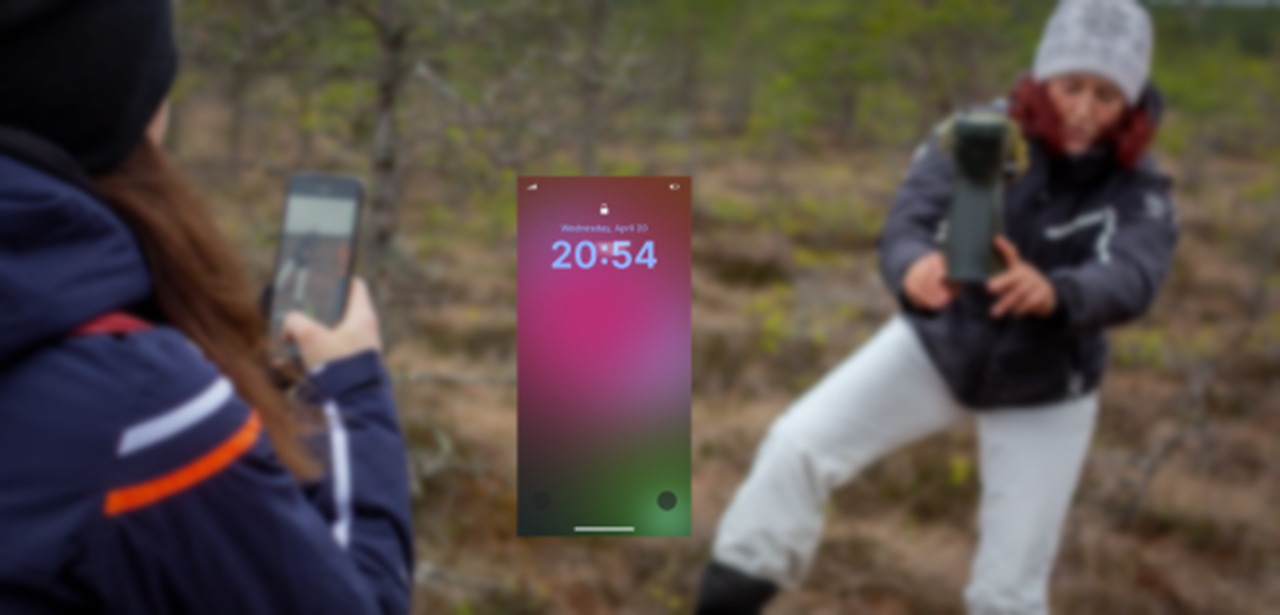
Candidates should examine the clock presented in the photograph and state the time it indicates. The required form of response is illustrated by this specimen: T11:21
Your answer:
T20:54
